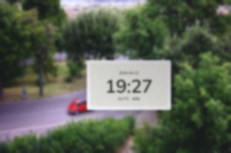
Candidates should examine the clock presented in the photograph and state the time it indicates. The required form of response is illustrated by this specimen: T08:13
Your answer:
T19:27
